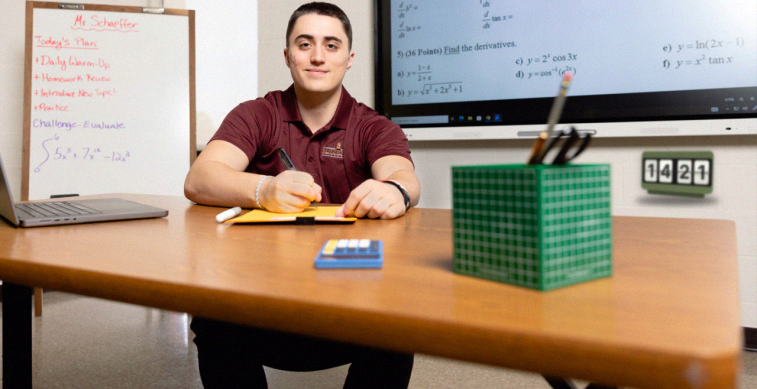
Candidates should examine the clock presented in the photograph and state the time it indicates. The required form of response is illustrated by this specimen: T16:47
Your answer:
T14:21
